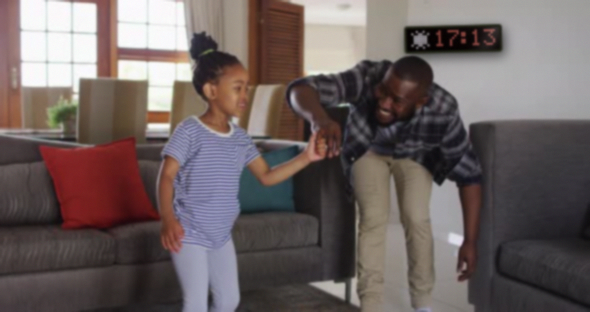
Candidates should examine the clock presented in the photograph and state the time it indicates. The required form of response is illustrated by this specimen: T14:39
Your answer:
T17:13
